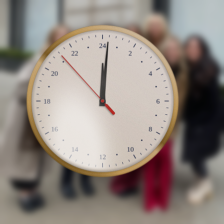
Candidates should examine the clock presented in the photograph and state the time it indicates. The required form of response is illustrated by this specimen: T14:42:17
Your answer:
T00:00:53
